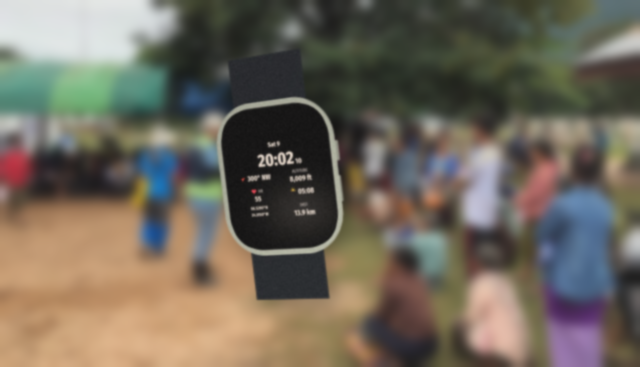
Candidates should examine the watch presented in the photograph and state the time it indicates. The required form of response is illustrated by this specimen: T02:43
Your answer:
T20:02
